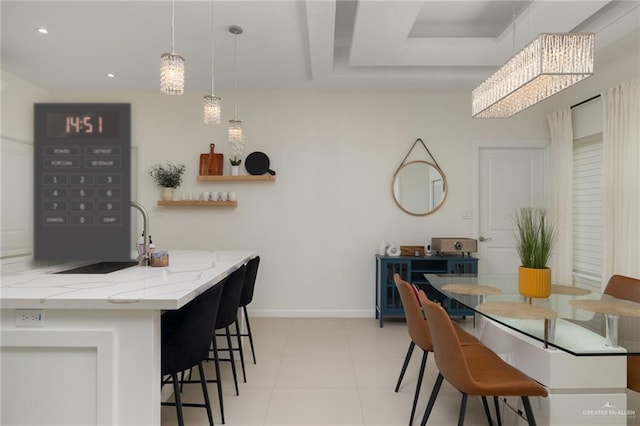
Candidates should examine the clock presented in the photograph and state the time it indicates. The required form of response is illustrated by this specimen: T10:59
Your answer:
T14:51
